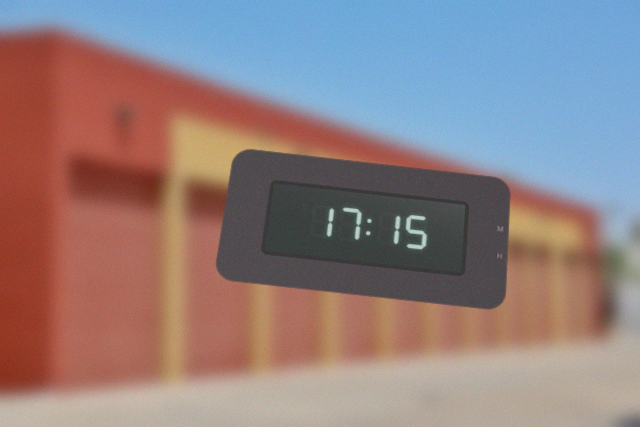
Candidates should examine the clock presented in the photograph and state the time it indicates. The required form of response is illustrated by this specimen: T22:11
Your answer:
T17:15
